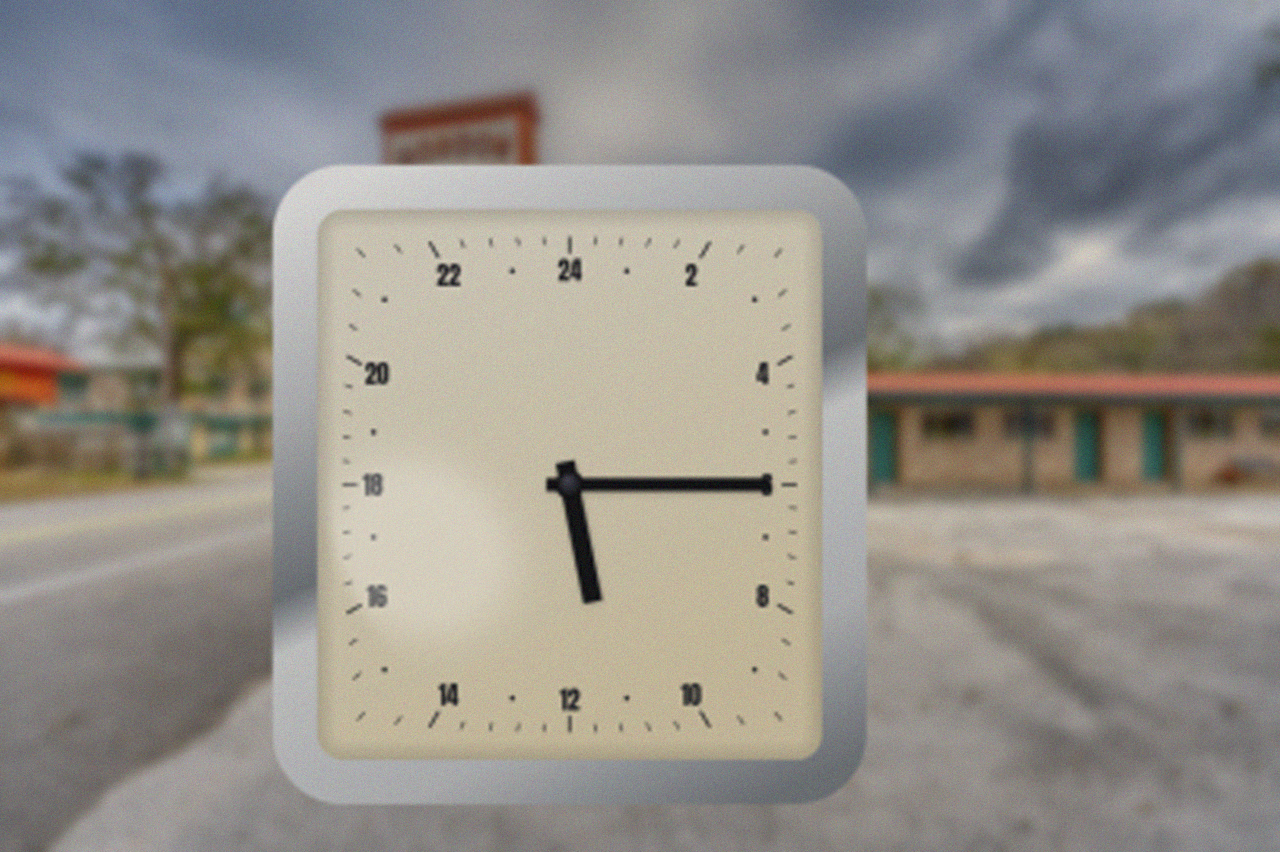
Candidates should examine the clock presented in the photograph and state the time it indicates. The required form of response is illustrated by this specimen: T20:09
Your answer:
T11:15
